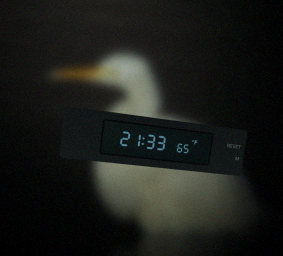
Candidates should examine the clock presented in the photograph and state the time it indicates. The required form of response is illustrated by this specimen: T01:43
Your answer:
T21:33
